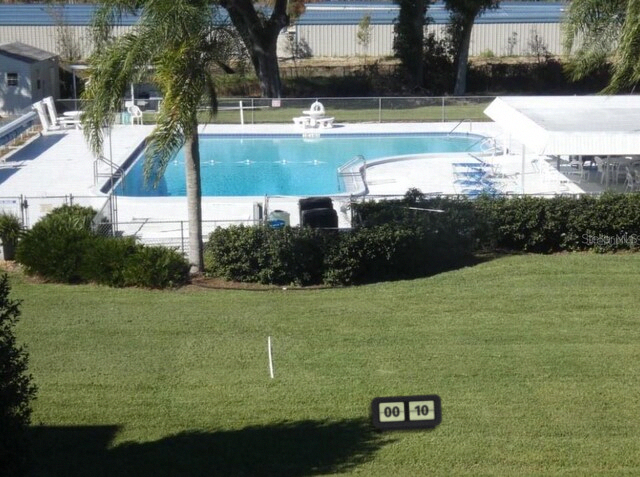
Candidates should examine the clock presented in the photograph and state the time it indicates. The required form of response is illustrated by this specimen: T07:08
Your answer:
T00:10
